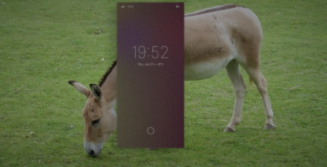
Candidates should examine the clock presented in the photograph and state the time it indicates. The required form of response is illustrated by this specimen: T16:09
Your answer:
T19:52
